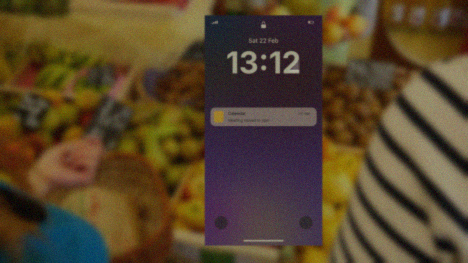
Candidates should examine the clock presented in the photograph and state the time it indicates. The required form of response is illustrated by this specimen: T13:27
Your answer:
T13:12
